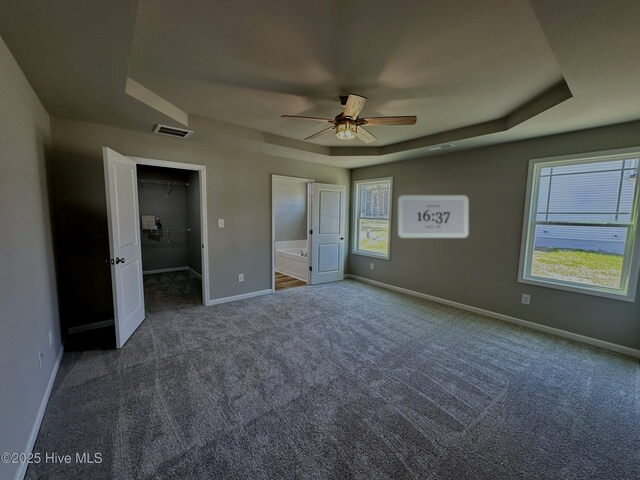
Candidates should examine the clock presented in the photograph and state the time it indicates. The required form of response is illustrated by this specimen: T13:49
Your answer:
T16:37
